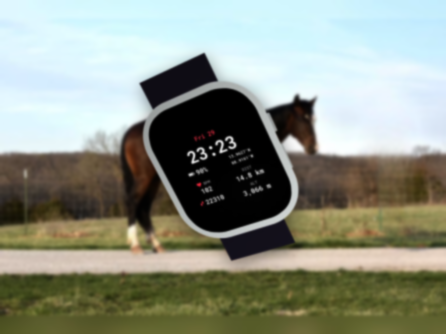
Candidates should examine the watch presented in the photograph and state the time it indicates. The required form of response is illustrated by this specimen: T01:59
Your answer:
T23:23
